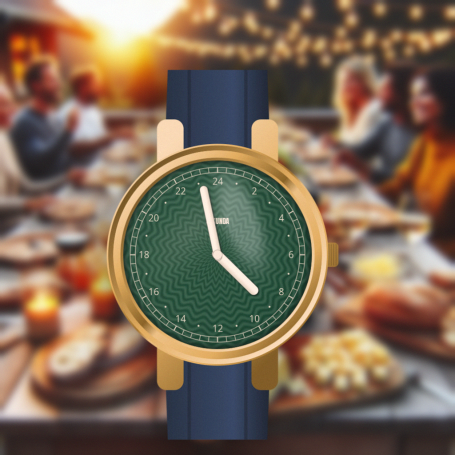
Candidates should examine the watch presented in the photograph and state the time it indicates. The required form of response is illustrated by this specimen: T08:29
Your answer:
T08:58
